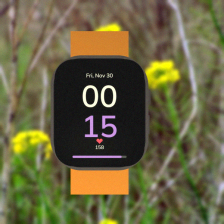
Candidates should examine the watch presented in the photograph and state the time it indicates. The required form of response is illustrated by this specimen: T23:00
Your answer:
T00:15
